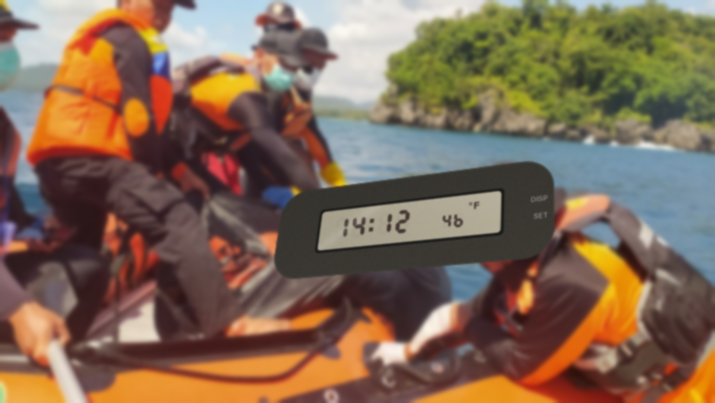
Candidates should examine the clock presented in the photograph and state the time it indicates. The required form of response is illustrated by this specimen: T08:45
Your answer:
T14:12
